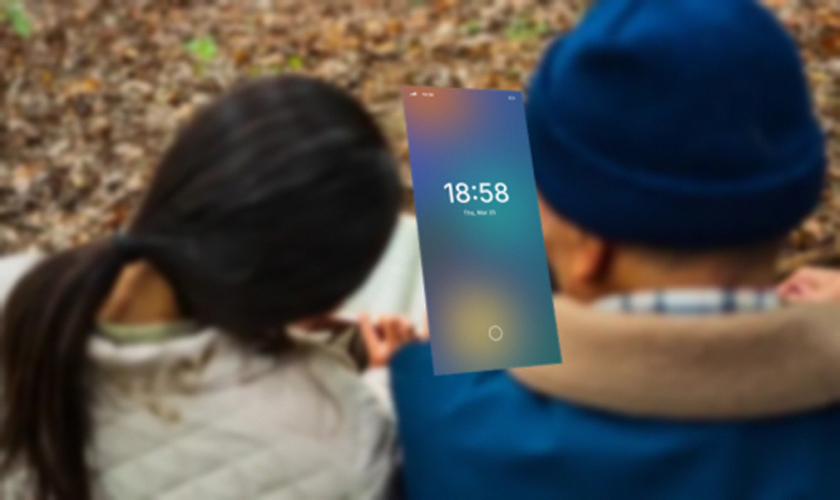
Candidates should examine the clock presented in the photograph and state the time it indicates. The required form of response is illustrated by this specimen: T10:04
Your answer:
T18:58
